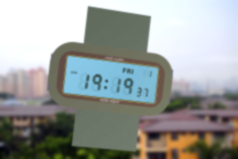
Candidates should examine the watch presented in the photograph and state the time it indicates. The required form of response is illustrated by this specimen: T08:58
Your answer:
T19:19
